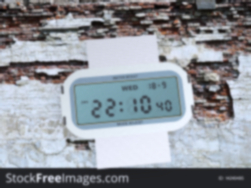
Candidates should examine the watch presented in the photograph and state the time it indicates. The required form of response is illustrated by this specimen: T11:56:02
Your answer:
T22:10:40
